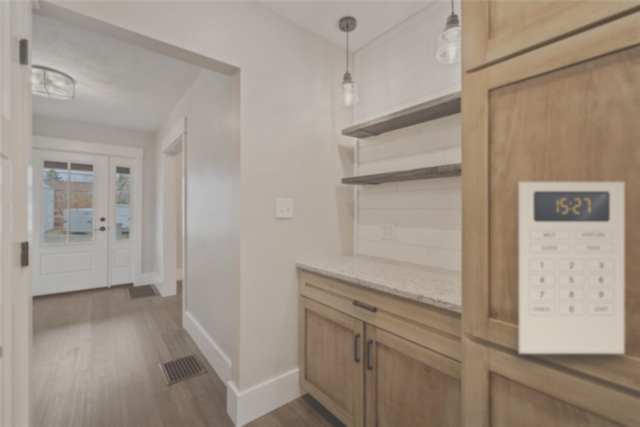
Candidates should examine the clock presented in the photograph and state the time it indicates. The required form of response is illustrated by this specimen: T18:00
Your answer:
T15:27
